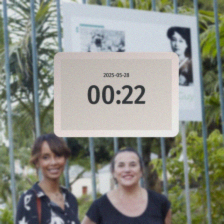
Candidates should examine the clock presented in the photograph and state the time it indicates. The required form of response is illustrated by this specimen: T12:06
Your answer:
T00:22
